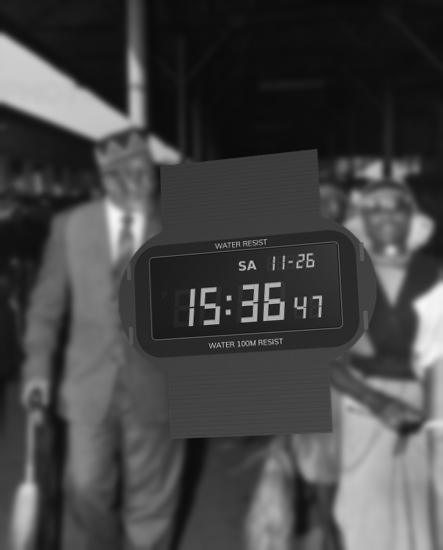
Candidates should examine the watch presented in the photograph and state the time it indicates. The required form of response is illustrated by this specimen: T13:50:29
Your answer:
T15:36:47
